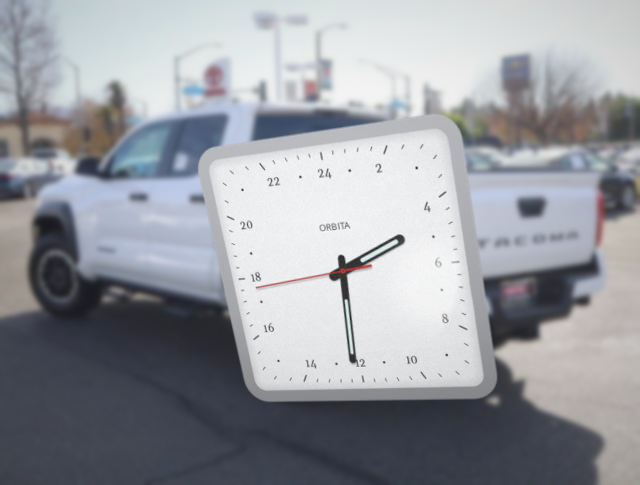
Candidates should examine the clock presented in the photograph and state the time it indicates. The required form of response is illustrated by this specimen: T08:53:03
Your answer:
T04:30:44
